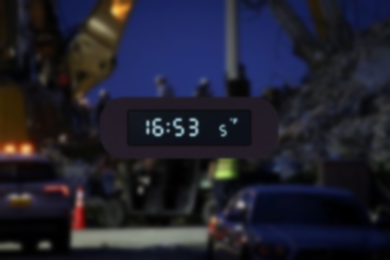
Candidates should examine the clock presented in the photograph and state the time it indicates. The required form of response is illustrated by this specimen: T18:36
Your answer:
T16:53
